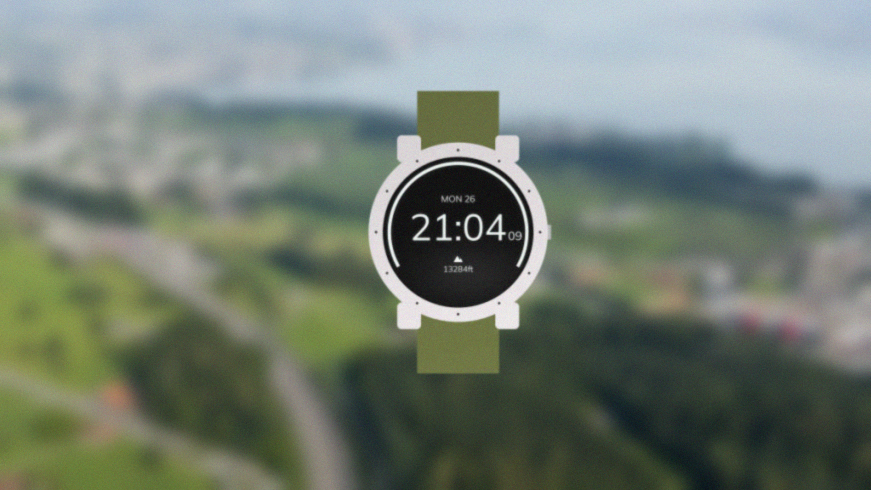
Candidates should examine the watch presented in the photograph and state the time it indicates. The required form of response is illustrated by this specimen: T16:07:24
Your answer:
T21:04:09
